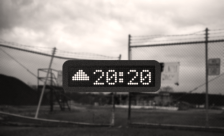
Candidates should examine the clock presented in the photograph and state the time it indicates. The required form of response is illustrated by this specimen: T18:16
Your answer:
T20:20
